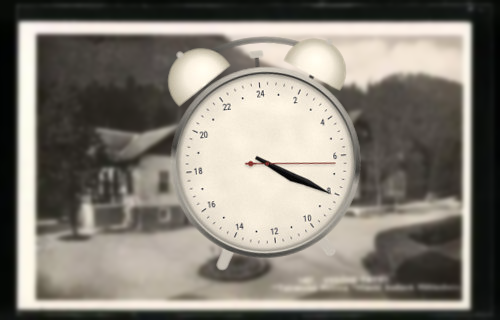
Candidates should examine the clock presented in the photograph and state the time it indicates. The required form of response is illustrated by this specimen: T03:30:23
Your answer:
T08:20:16
